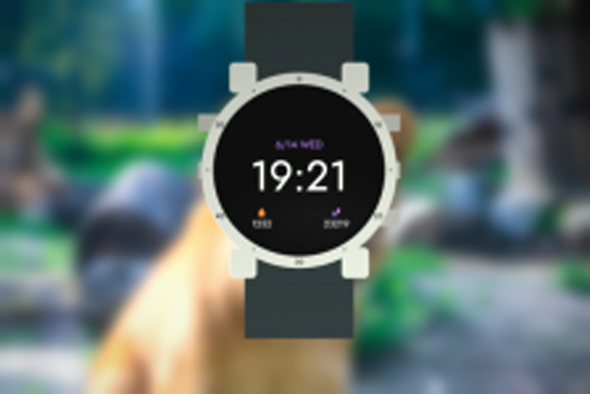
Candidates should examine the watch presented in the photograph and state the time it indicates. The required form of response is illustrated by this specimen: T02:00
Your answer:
T19:21
